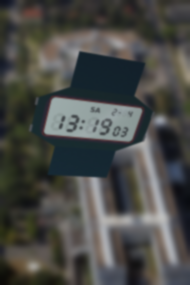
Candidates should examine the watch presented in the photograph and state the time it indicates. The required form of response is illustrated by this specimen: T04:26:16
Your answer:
T13:19:03
